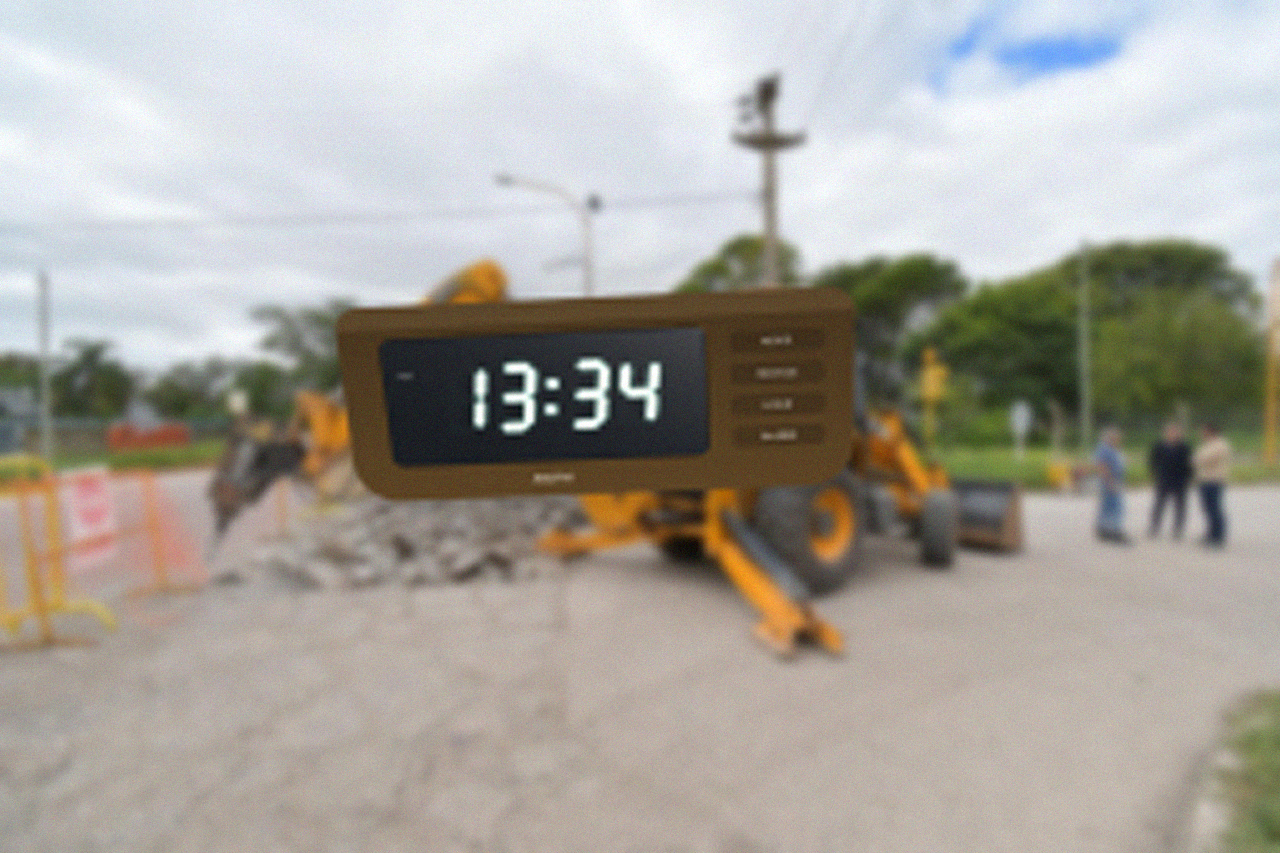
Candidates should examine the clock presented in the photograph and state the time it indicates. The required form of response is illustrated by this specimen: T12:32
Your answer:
T13:34
